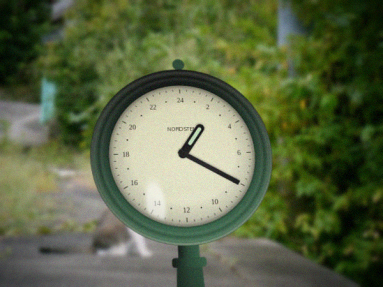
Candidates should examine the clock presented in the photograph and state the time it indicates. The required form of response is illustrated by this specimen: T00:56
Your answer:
T02:20
